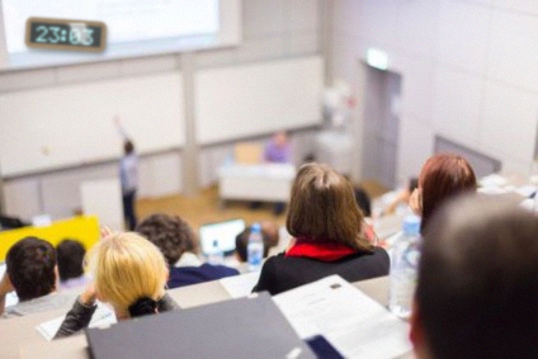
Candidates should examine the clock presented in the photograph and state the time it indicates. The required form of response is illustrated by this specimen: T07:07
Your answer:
T23:03
